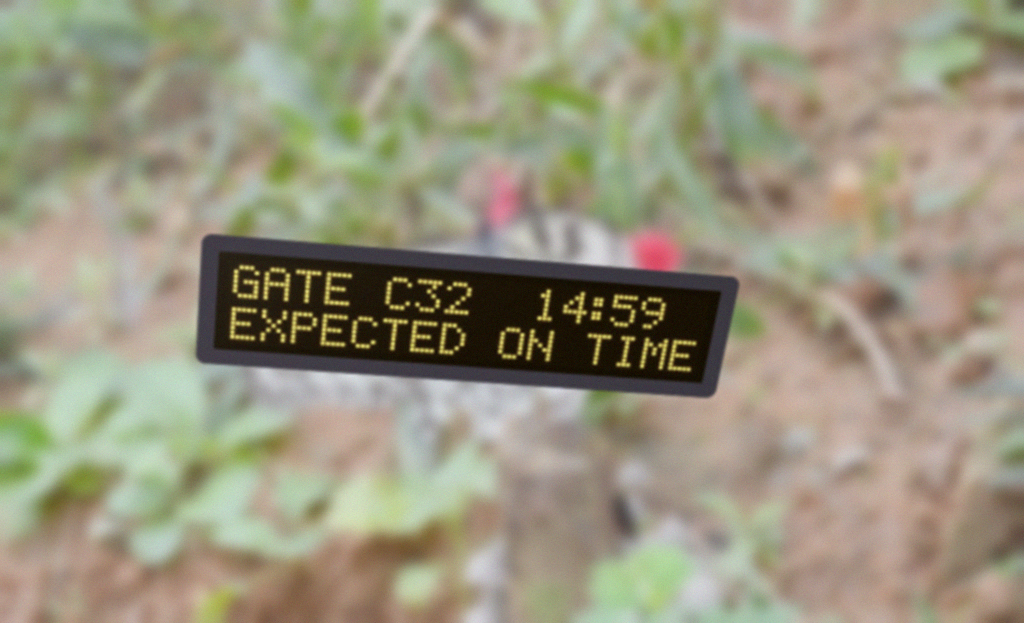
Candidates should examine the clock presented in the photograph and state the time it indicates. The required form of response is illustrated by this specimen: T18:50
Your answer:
T14:59
